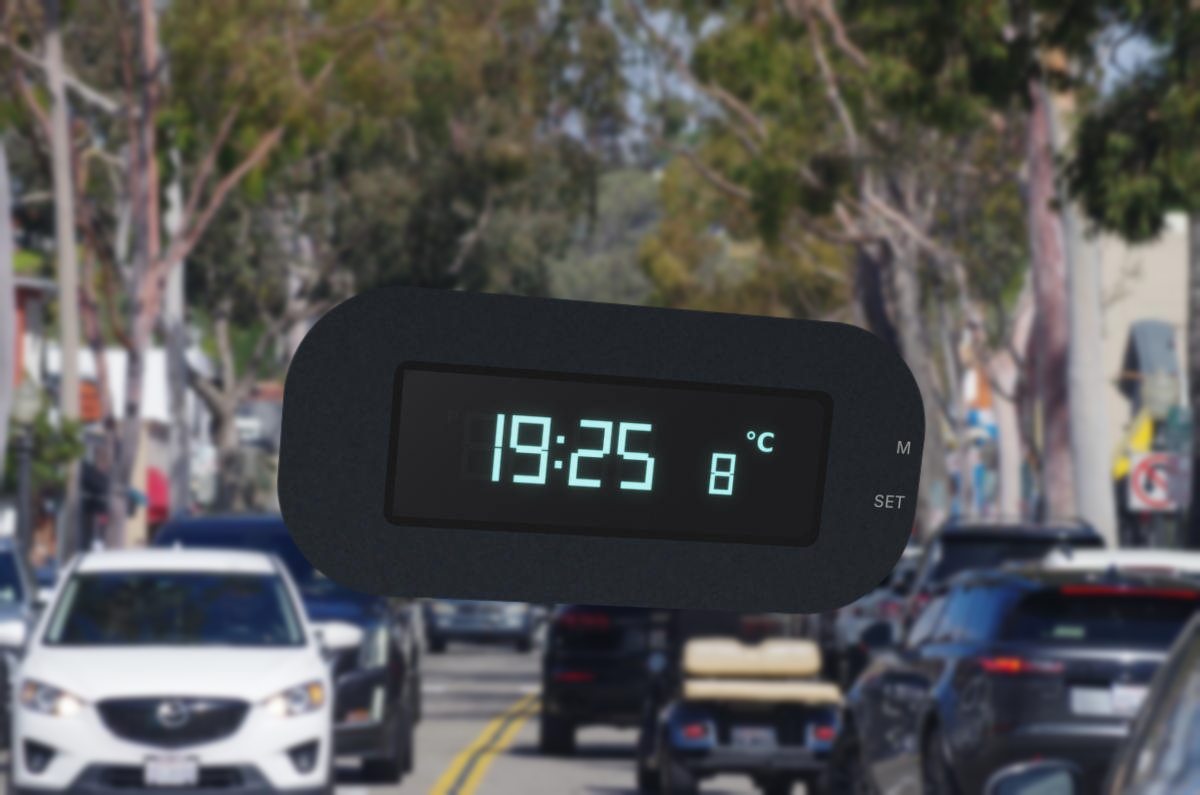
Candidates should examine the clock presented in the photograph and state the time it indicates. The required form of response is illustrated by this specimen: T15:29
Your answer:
T19:25
